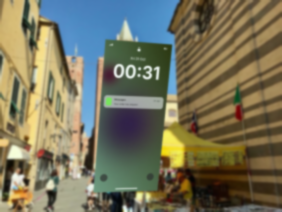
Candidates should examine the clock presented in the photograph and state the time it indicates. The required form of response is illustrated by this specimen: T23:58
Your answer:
T00:31
